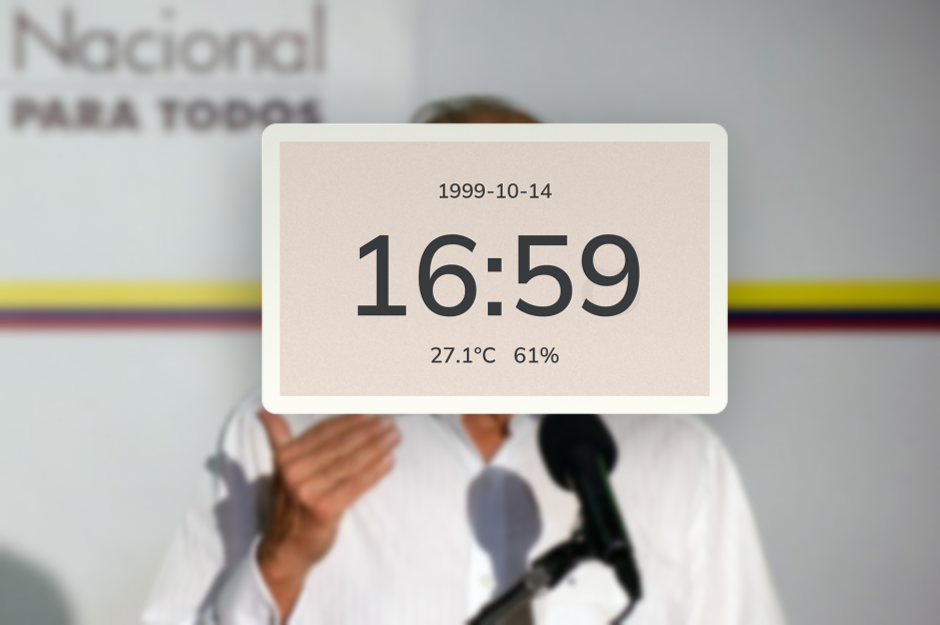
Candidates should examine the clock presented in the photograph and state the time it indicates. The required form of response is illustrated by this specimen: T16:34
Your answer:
T16:59
